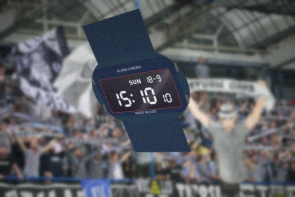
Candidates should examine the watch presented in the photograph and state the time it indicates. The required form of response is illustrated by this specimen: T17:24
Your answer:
T15:10
